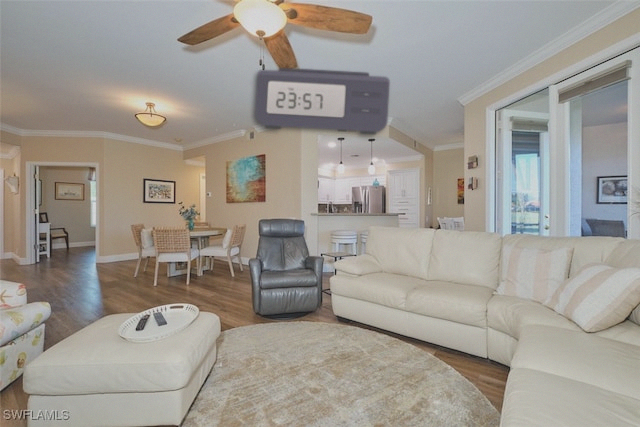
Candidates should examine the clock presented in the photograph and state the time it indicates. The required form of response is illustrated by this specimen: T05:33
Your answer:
T23:57
